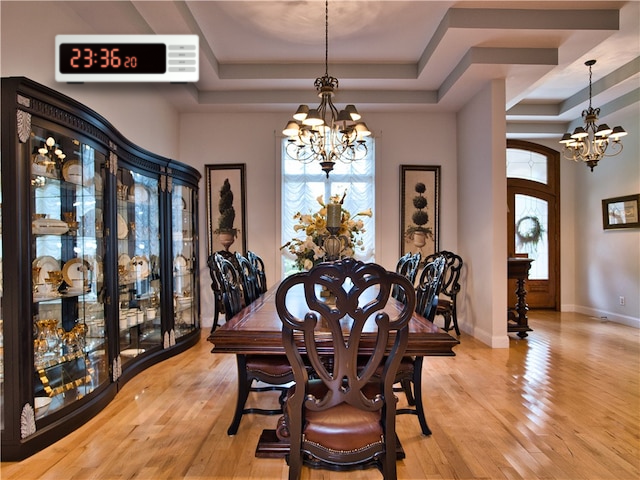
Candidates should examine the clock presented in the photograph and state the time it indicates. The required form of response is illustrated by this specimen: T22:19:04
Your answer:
T23:36:20
